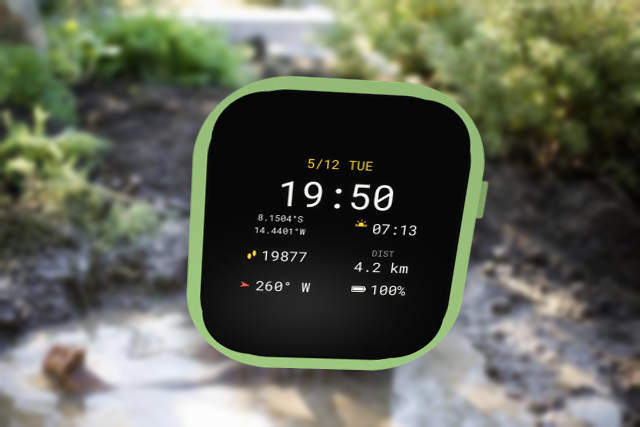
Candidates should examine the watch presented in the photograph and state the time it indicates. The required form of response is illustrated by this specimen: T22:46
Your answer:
T19:50
